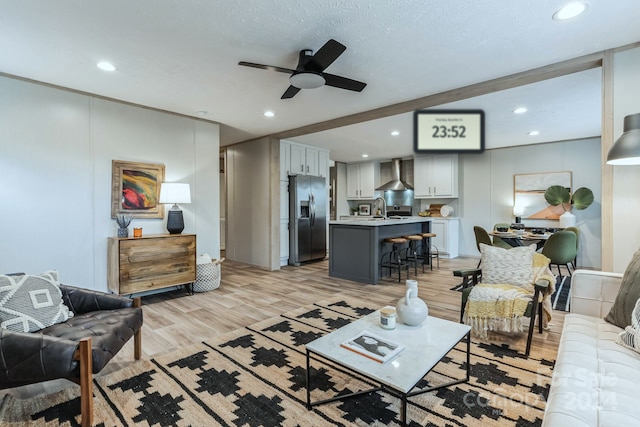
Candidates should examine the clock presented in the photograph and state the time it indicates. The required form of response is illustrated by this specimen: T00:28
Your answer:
T23:52
